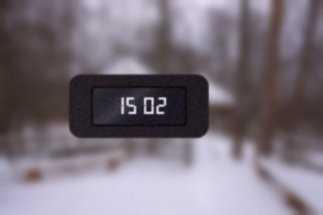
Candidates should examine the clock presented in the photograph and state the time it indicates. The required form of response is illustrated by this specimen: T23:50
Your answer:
T15:02
